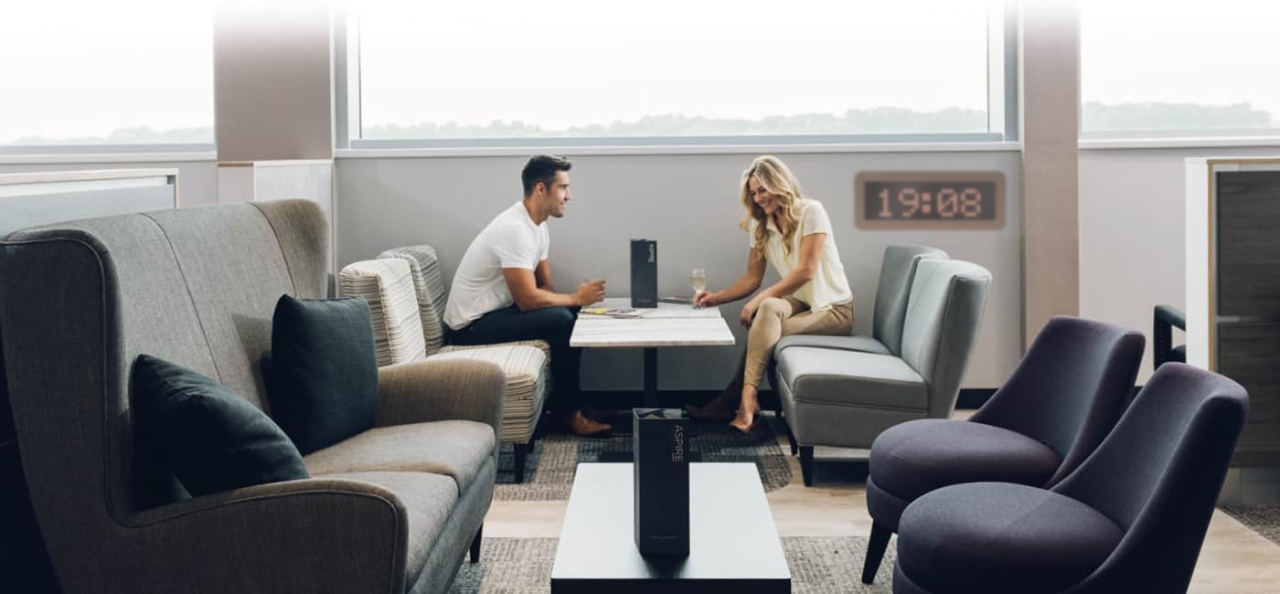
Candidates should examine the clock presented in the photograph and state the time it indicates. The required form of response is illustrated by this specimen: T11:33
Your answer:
T19:08
